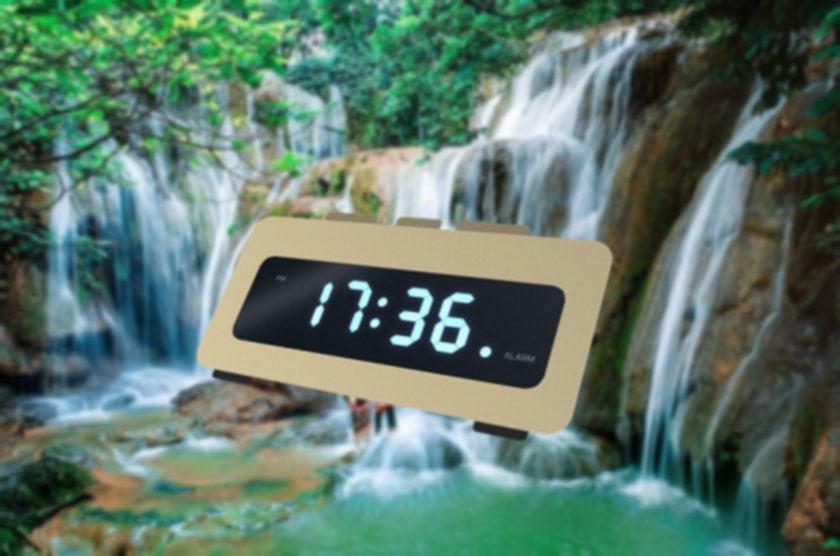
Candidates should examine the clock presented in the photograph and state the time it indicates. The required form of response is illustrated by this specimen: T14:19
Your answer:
T17:36
